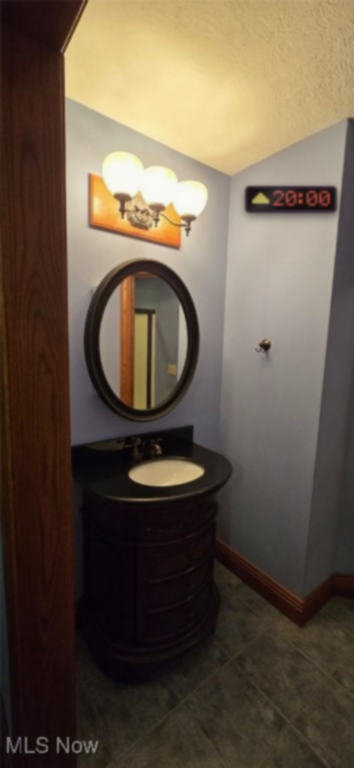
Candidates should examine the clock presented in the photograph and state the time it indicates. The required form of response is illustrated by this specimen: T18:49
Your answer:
T20:00
